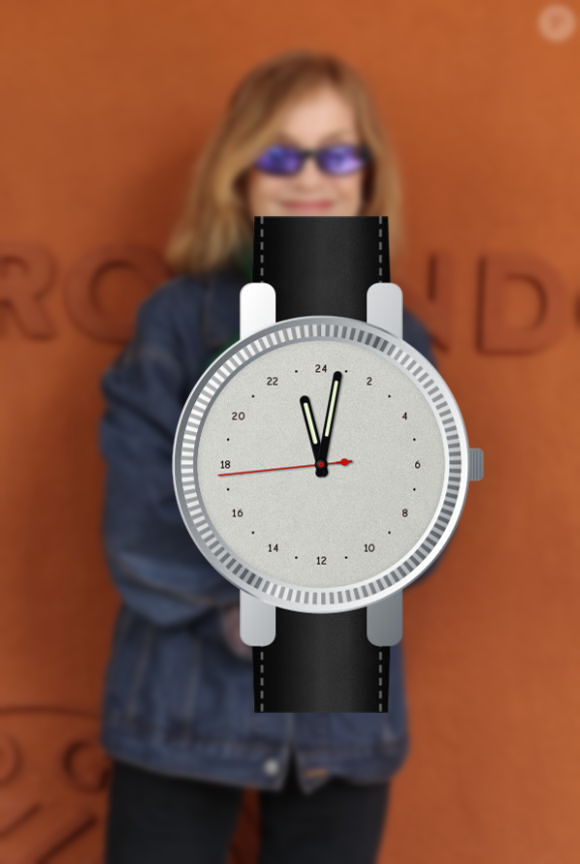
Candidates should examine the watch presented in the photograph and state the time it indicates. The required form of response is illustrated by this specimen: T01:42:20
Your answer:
T23:01:44
